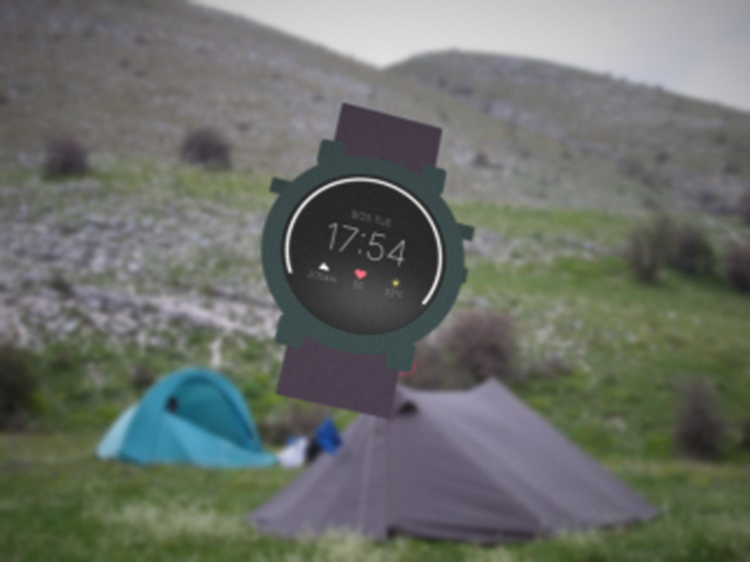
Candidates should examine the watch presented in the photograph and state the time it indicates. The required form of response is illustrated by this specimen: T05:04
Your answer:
T17:54
